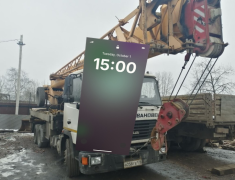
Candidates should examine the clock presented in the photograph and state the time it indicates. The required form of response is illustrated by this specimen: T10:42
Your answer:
T15:00
